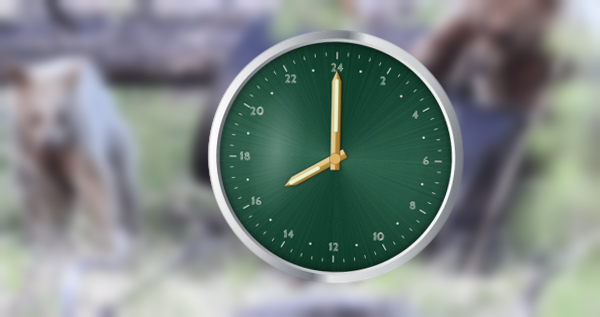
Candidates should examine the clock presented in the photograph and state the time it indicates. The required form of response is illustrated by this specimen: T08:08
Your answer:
T16:00
